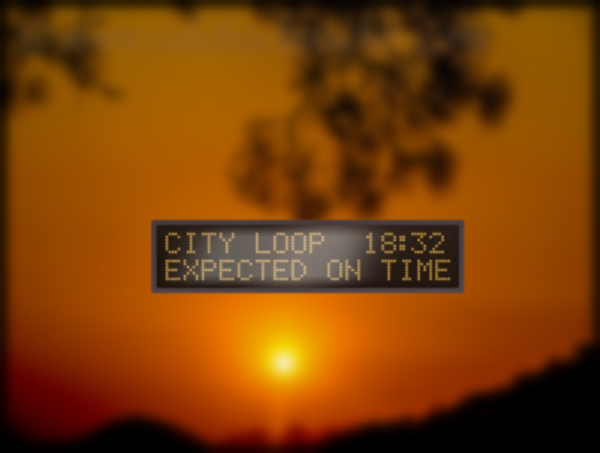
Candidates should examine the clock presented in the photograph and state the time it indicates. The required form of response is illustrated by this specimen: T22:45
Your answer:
T18:32
